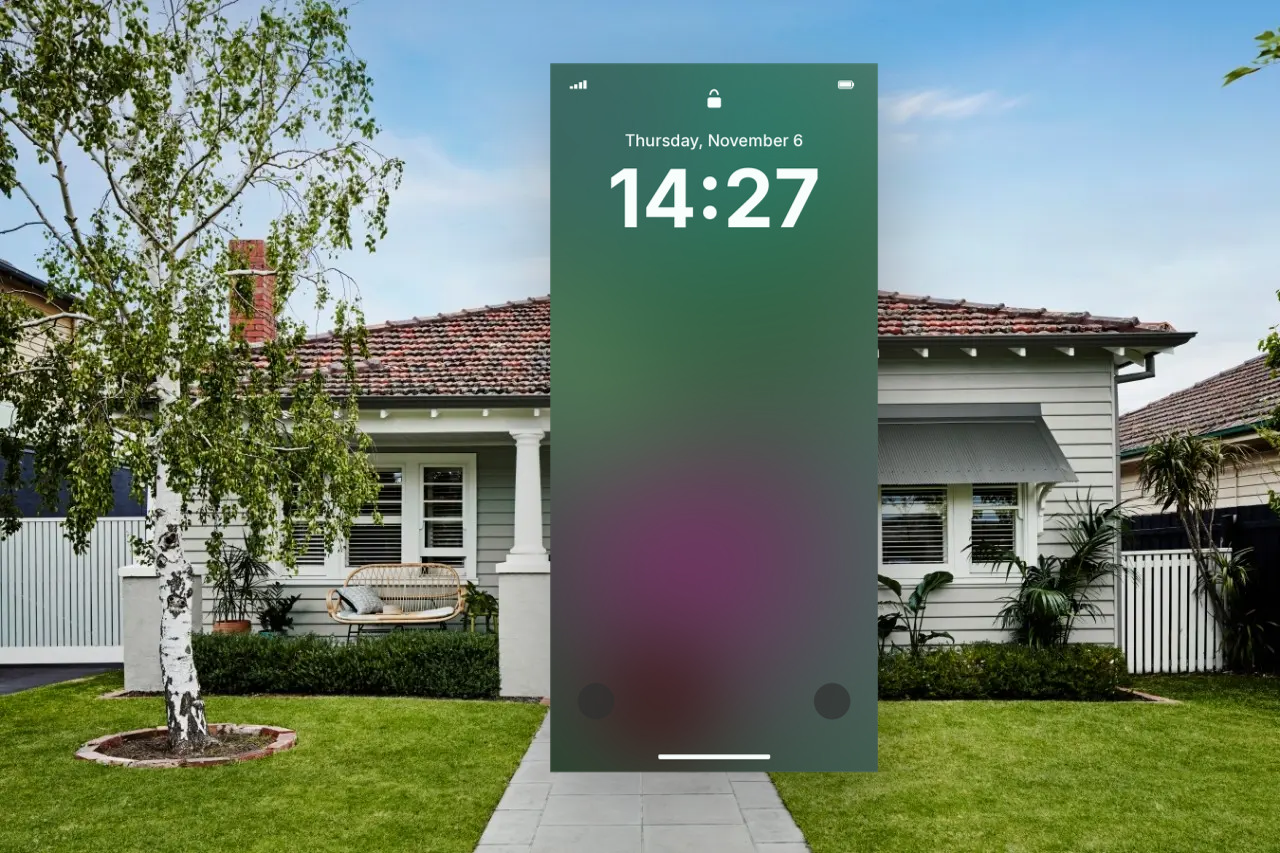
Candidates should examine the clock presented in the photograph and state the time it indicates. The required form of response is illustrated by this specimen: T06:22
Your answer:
T14:27
